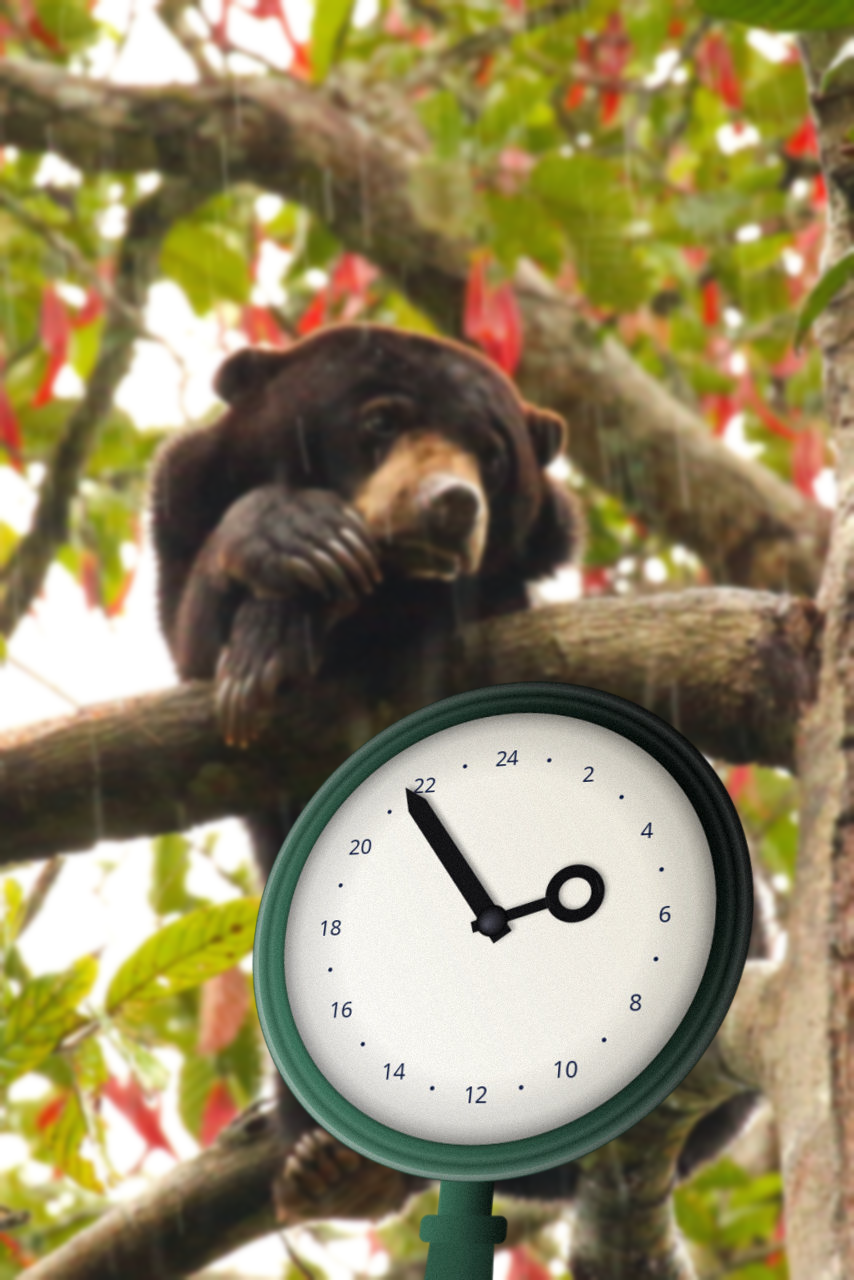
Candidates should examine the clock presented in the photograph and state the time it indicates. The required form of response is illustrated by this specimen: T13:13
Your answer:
T04:54
